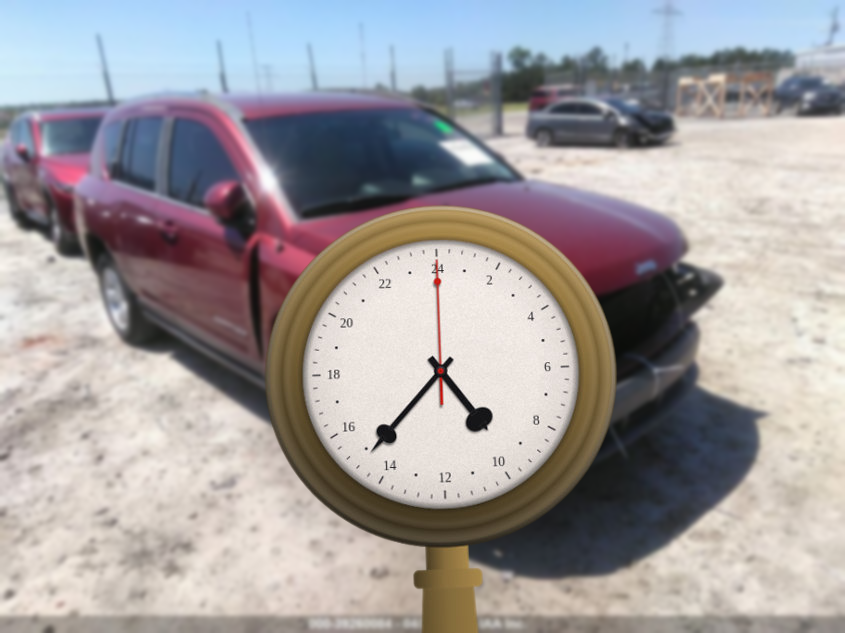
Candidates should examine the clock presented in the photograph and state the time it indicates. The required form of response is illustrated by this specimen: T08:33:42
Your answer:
T09:37:00
